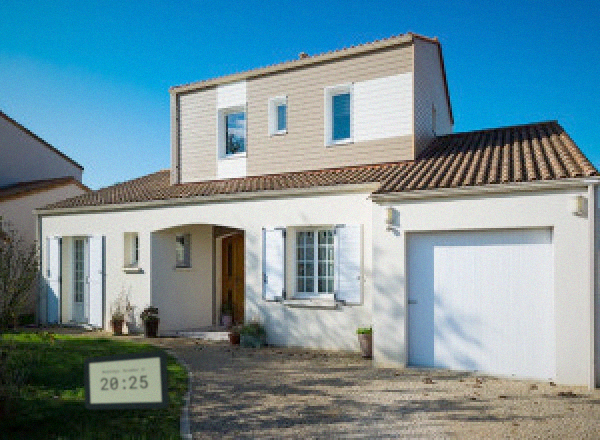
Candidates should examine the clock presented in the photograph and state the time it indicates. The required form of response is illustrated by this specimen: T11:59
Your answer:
T20:25
